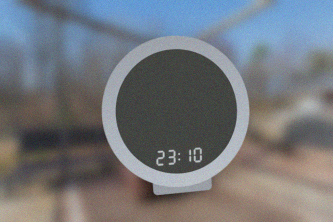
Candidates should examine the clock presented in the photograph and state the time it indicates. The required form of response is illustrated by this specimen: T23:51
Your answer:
T23:10
